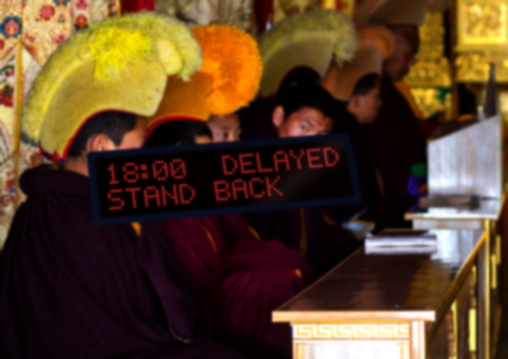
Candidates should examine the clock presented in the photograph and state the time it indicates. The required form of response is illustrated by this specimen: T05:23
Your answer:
T18:00
